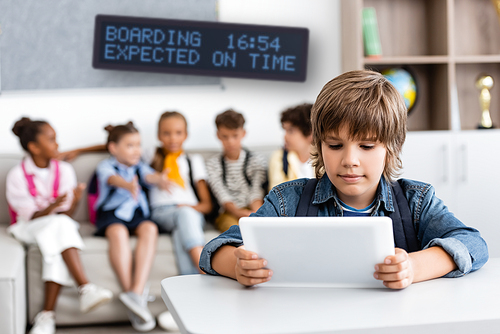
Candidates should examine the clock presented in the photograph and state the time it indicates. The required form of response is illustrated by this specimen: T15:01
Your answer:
T16:54
